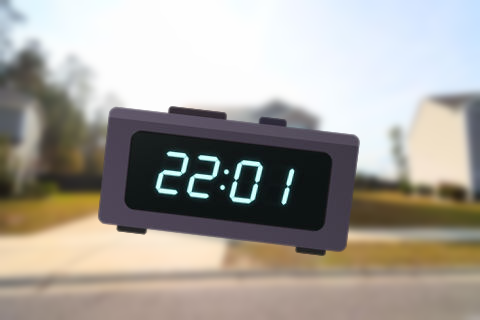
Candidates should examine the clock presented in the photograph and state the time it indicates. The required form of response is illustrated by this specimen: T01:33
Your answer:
T22:01
